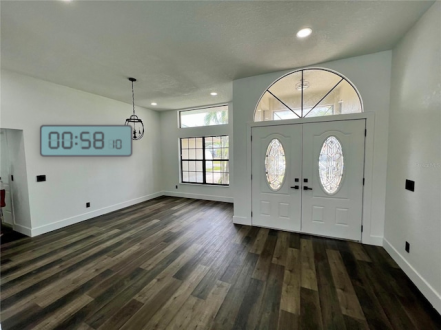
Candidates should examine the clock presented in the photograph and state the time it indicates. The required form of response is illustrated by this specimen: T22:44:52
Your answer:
T00:58:10
